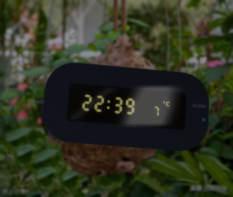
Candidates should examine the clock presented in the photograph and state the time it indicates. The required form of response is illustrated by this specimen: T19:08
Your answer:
T22:39
